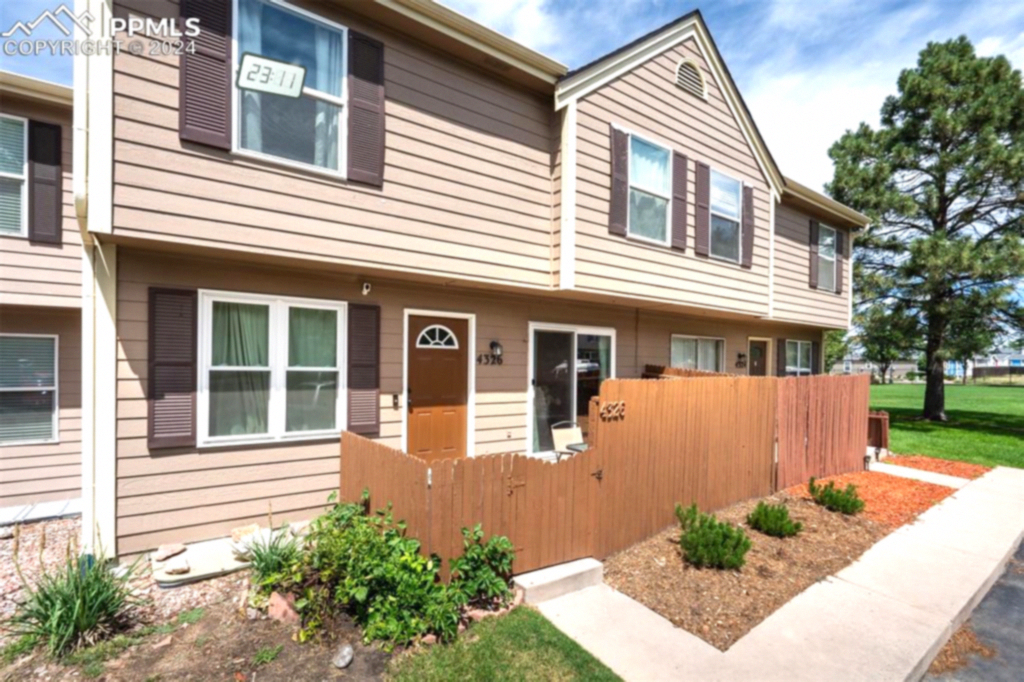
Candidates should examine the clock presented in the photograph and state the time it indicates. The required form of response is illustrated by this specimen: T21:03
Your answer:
T23:11
